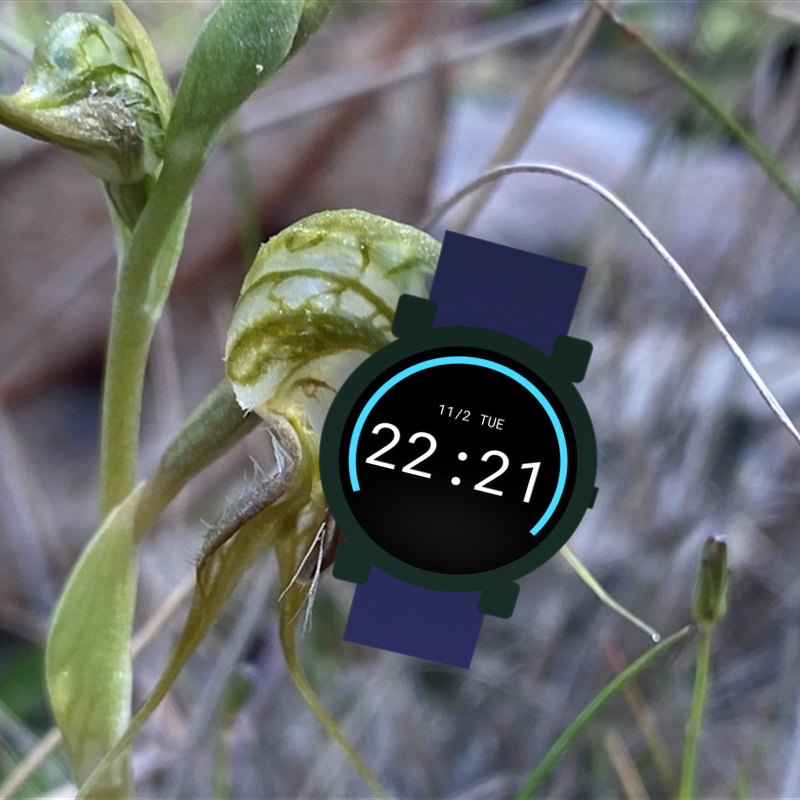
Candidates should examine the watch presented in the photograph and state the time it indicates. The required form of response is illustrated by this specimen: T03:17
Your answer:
T22:21
